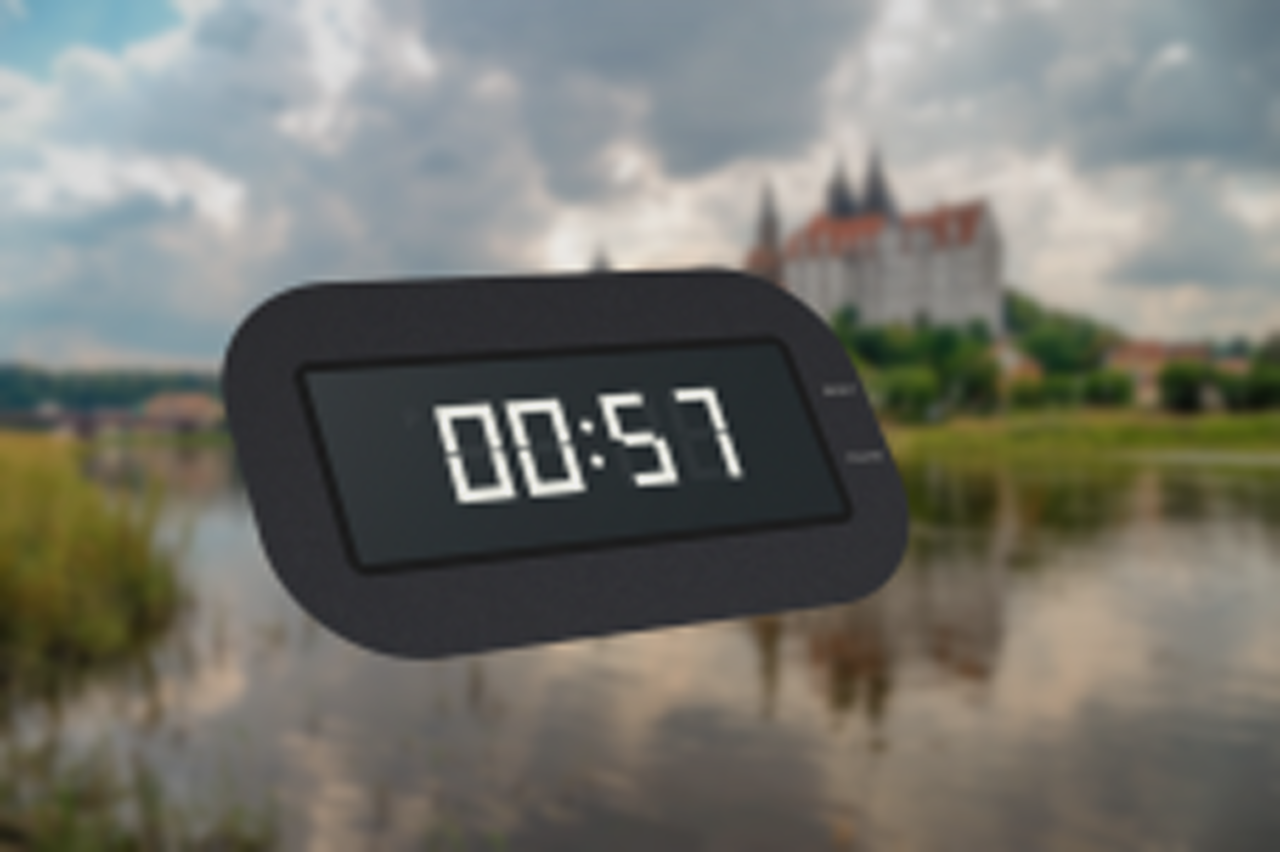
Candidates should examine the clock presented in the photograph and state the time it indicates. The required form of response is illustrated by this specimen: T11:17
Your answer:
T00:57
